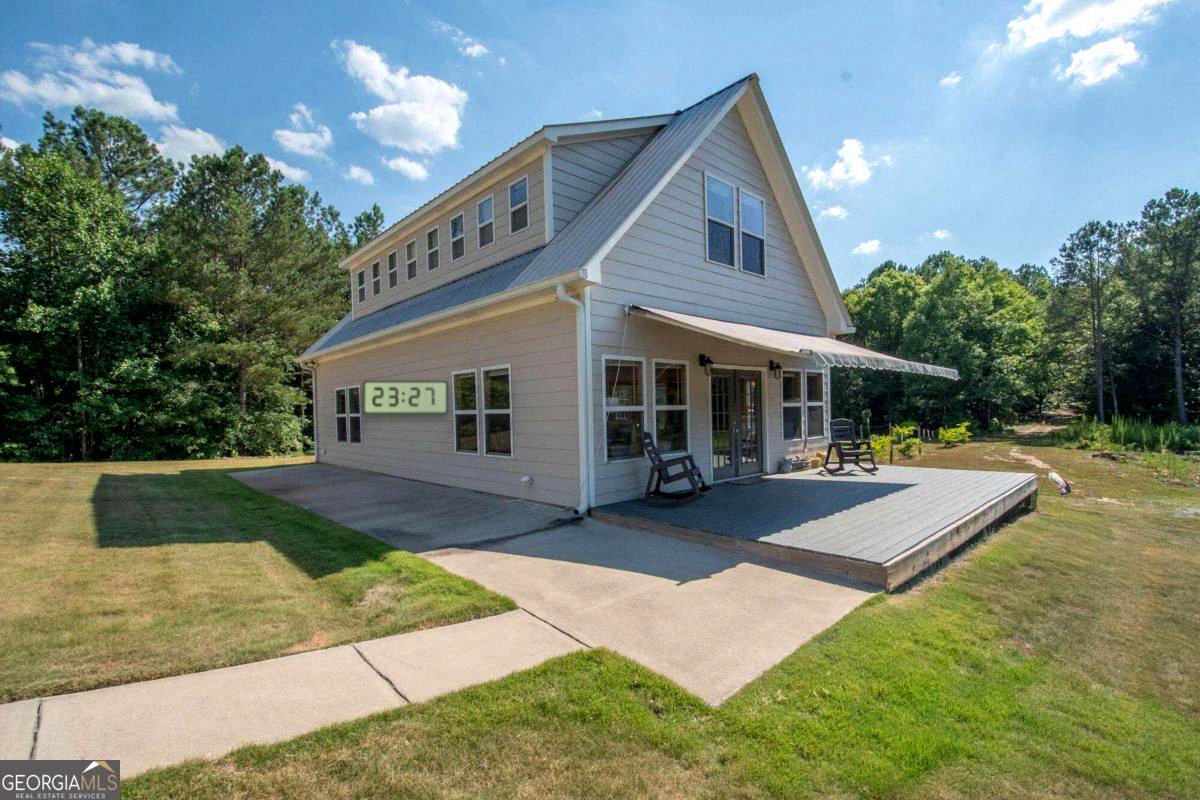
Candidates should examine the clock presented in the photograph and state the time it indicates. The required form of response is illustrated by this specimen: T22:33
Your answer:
T23:27
